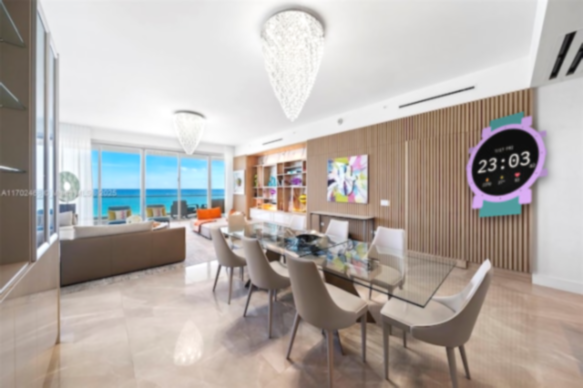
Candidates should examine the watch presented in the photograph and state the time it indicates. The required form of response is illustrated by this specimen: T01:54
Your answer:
T23:03
